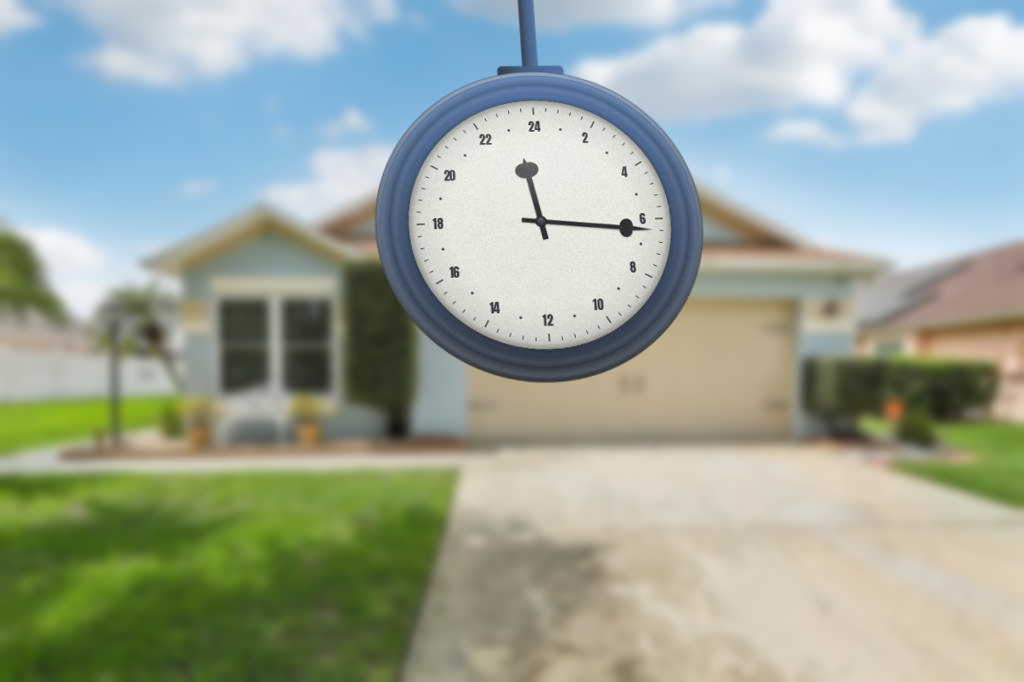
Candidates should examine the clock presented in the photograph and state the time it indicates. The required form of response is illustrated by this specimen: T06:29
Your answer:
T23:16
